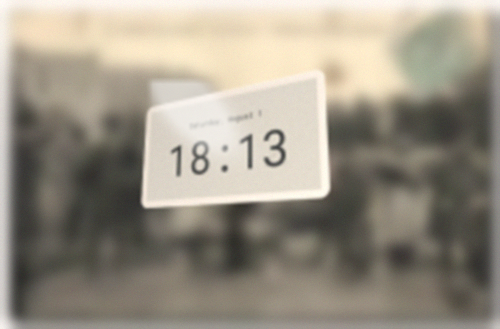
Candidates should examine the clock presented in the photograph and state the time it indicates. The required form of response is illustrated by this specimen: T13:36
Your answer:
T18:13
